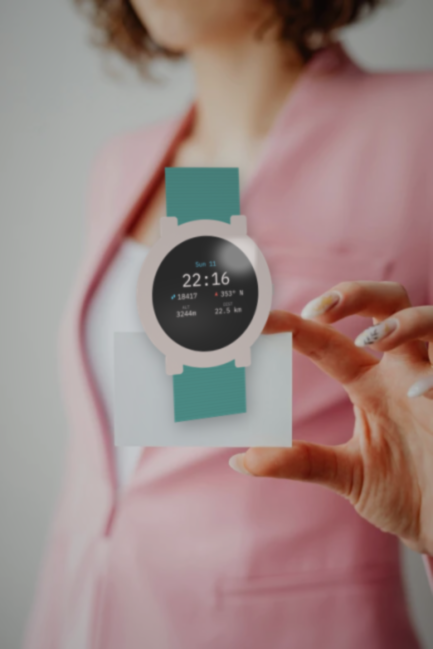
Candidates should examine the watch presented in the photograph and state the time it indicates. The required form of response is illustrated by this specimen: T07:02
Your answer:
T22:16
